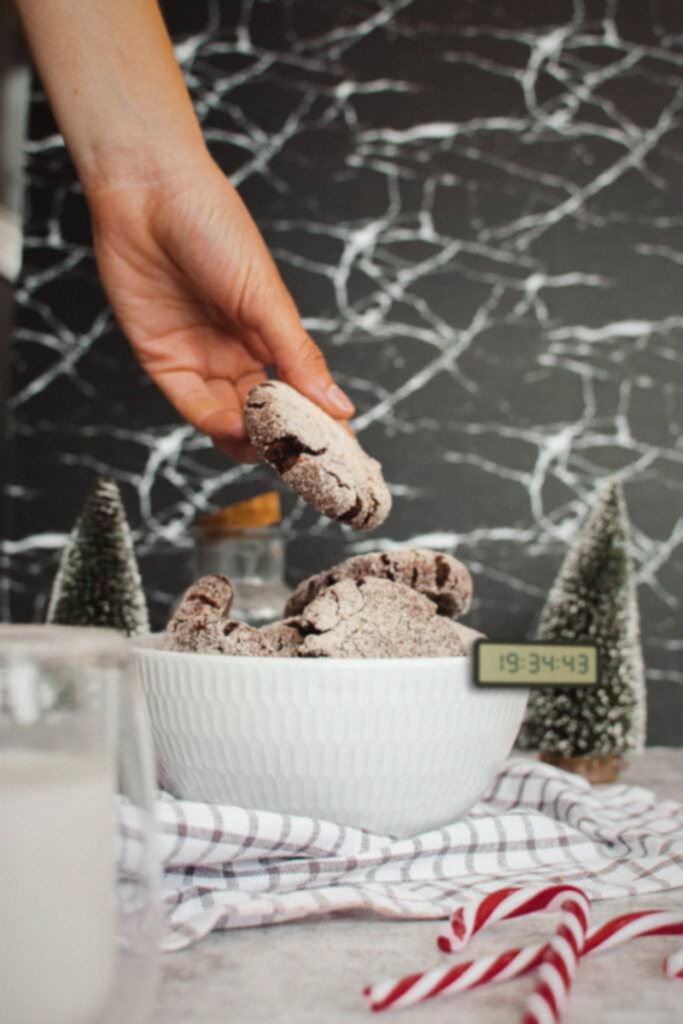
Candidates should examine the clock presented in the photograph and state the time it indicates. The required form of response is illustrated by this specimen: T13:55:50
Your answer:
T19:34:43
